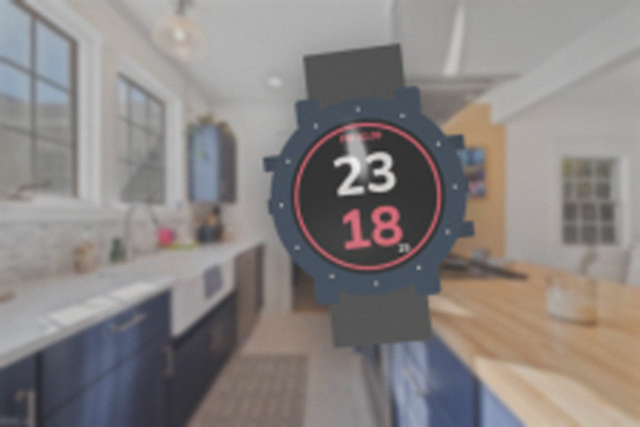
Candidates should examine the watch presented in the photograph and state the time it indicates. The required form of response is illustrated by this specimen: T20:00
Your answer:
T23:18
